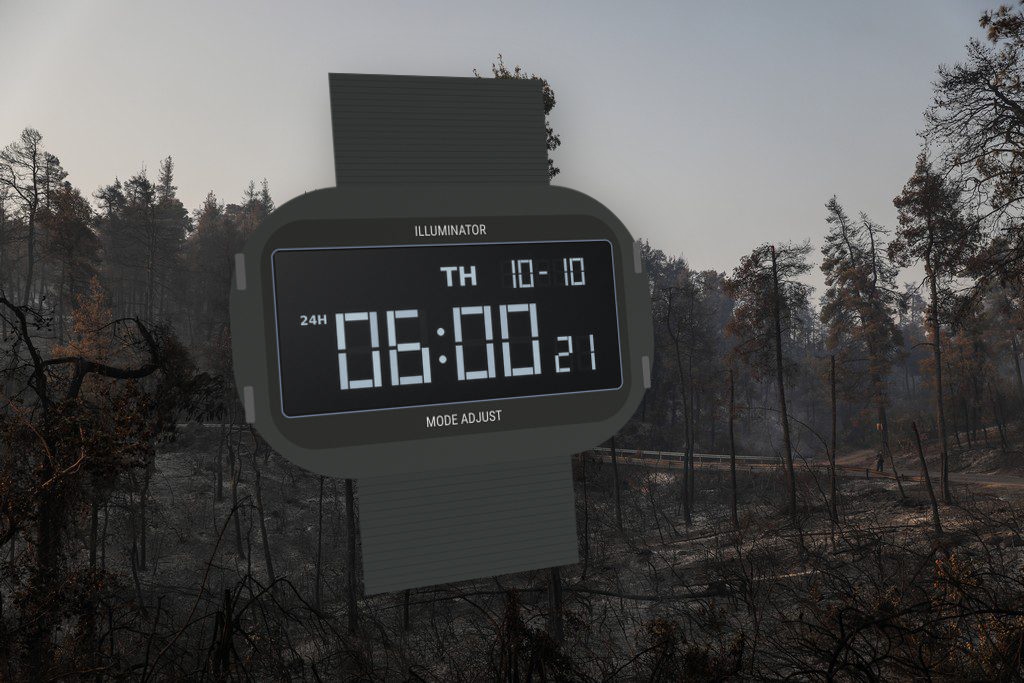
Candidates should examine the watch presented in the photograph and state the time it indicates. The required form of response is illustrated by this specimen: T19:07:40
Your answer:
T06:00:21
